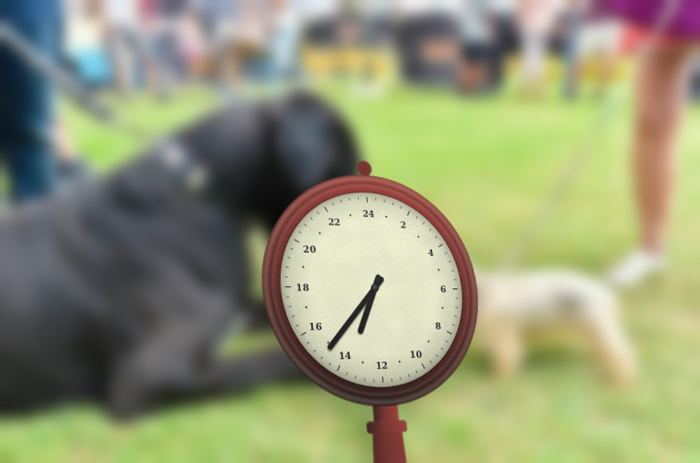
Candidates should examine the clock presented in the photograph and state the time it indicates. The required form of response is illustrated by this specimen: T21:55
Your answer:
T13:37
